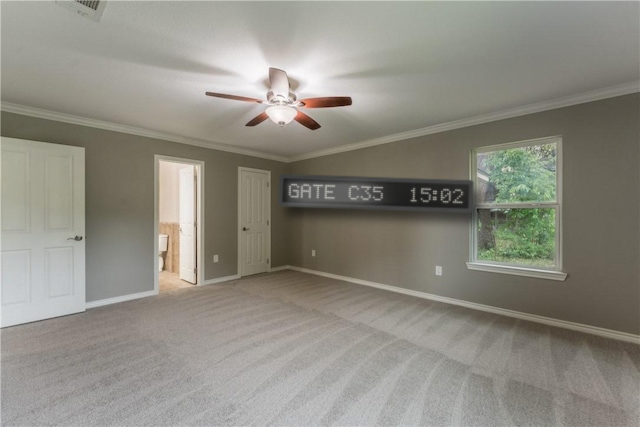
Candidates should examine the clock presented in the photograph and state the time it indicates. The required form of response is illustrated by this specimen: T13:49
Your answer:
T15:02
